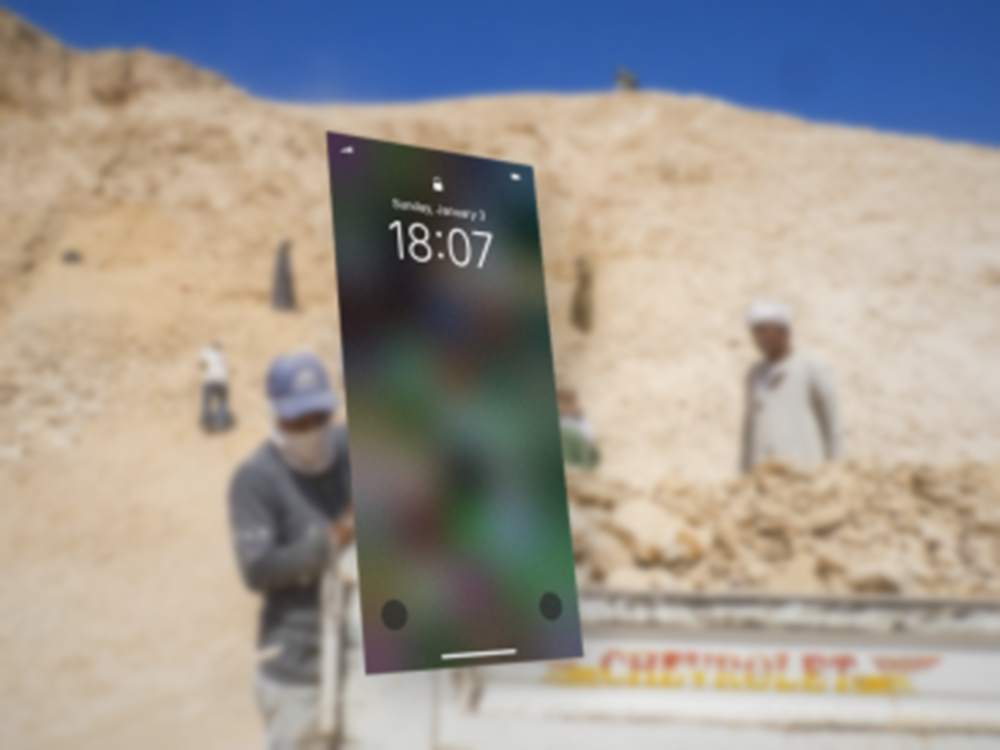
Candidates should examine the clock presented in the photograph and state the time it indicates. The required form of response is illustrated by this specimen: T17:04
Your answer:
T18:07
